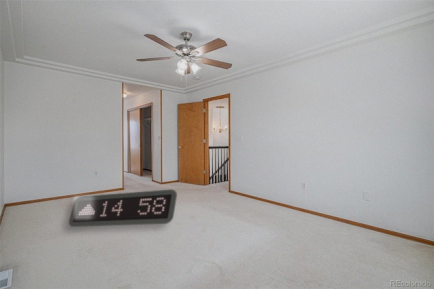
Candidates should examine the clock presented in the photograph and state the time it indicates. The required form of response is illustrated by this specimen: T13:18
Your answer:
T14:58
